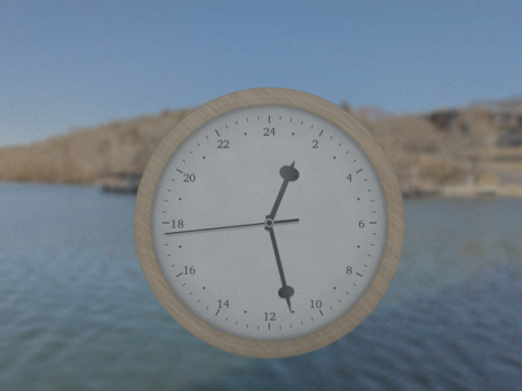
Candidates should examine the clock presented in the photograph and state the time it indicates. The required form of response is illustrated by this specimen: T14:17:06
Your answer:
T01:27:44
